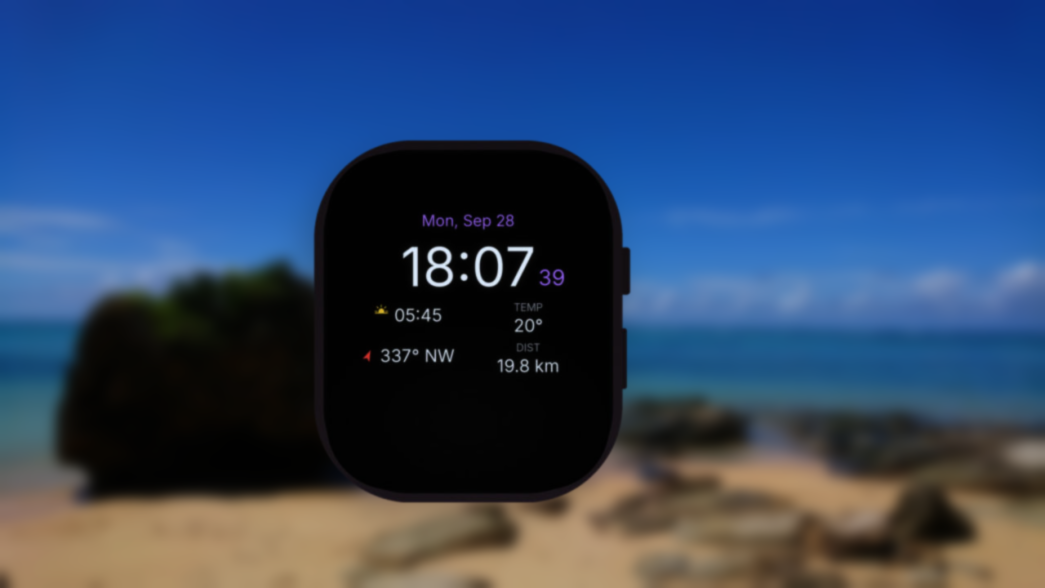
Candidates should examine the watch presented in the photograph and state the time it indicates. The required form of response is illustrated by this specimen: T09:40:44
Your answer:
T18:07:39
